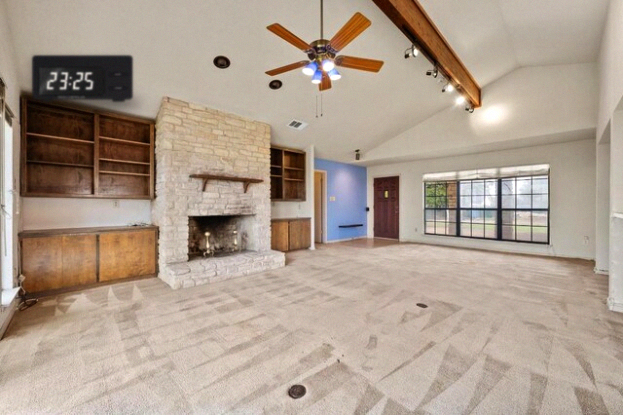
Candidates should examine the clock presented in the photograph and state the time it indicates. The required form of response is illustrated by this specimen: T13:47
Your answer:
T23:25
